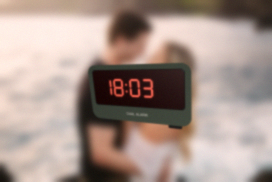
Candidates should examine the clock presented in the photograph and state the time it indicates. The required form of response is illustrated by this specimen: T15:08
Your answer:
T18:03
